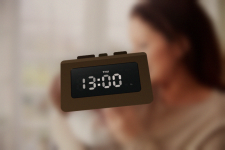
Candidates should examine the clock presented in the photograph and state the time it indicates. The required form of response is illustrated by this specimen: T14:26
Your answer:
T13:00
